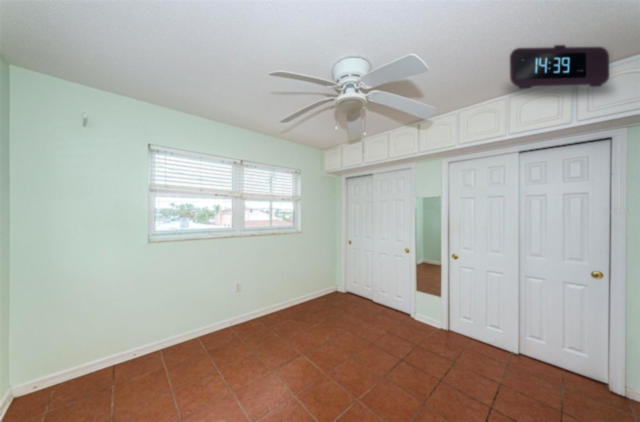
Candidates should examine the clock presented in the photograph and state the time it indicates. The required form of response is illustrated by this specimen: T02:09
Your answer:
T14:39
